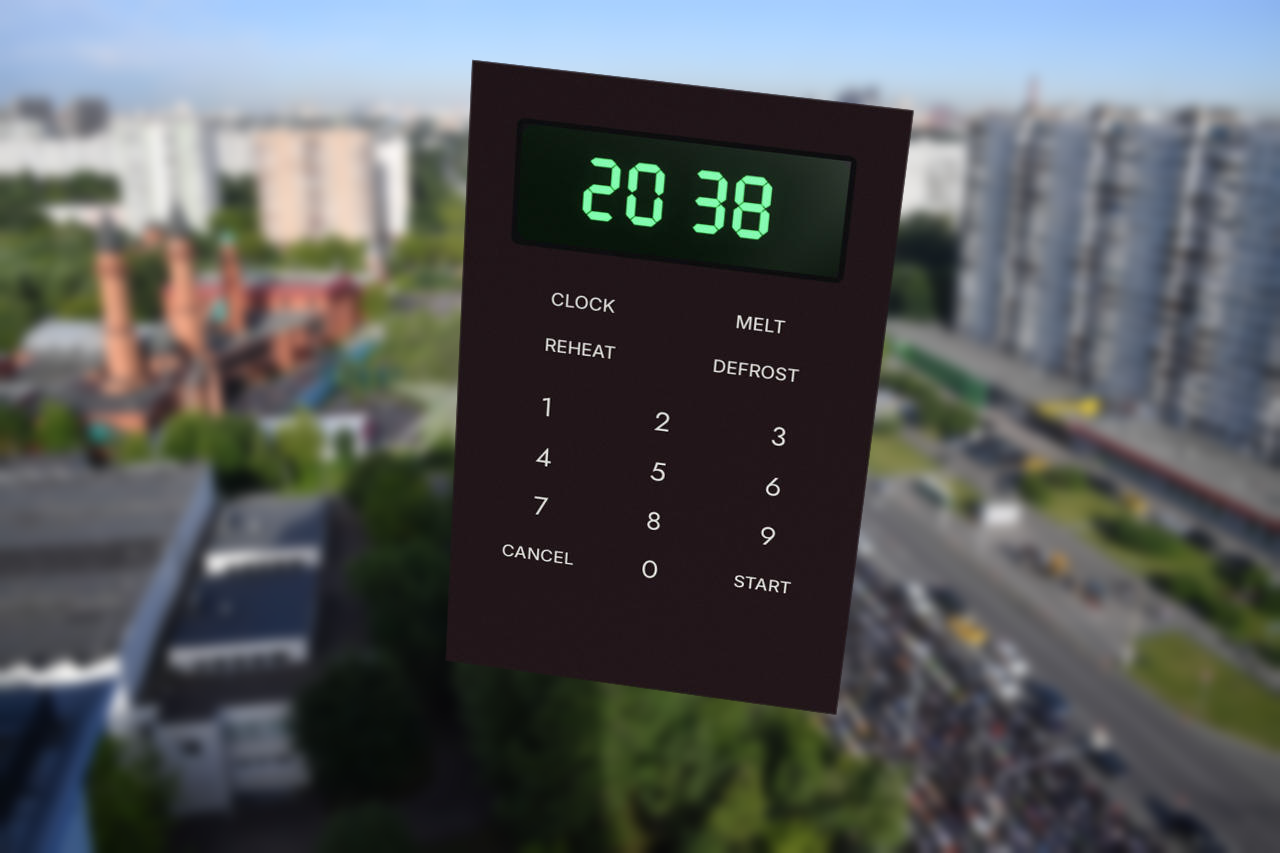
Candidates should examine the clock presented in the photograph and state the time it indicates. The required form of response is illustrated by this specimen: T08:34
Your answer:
T20:38
